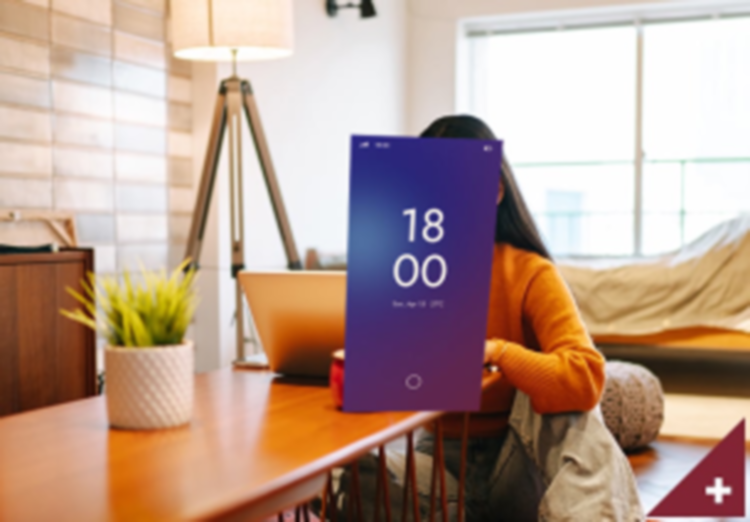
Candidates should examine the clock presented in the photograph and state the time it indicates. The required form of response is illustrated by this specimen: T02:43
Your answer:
T18:00
